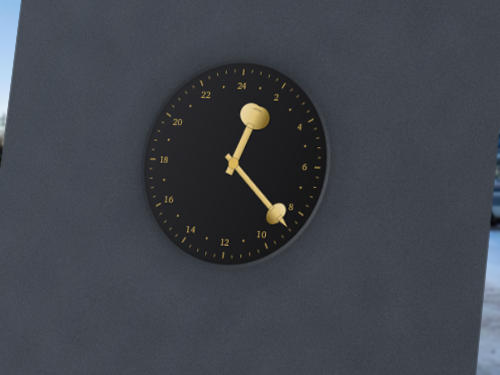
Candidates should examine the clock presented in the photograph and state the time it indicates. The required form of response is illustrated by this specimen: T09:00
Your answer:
T01:22
